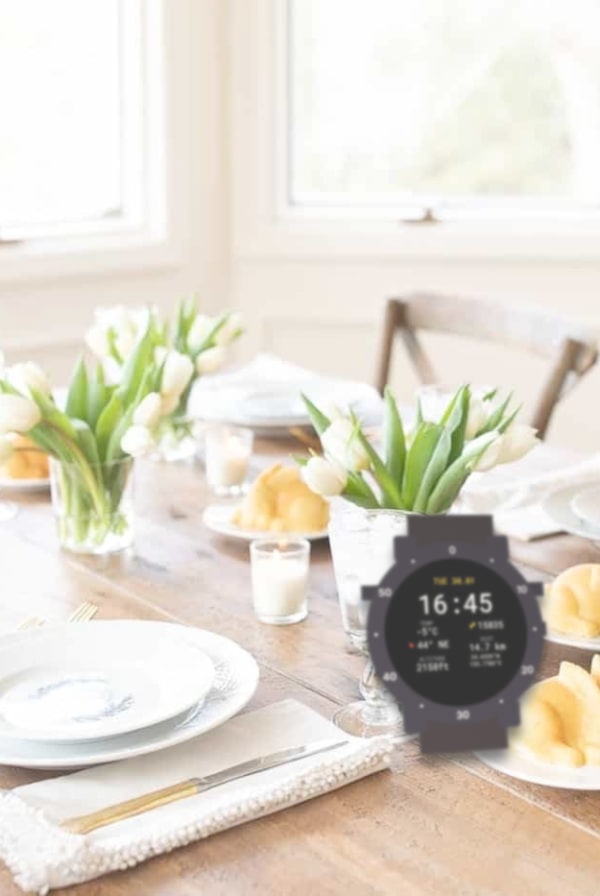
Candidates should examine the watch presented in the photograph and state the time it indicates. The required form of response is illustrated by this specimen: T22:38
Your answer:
T16:45
